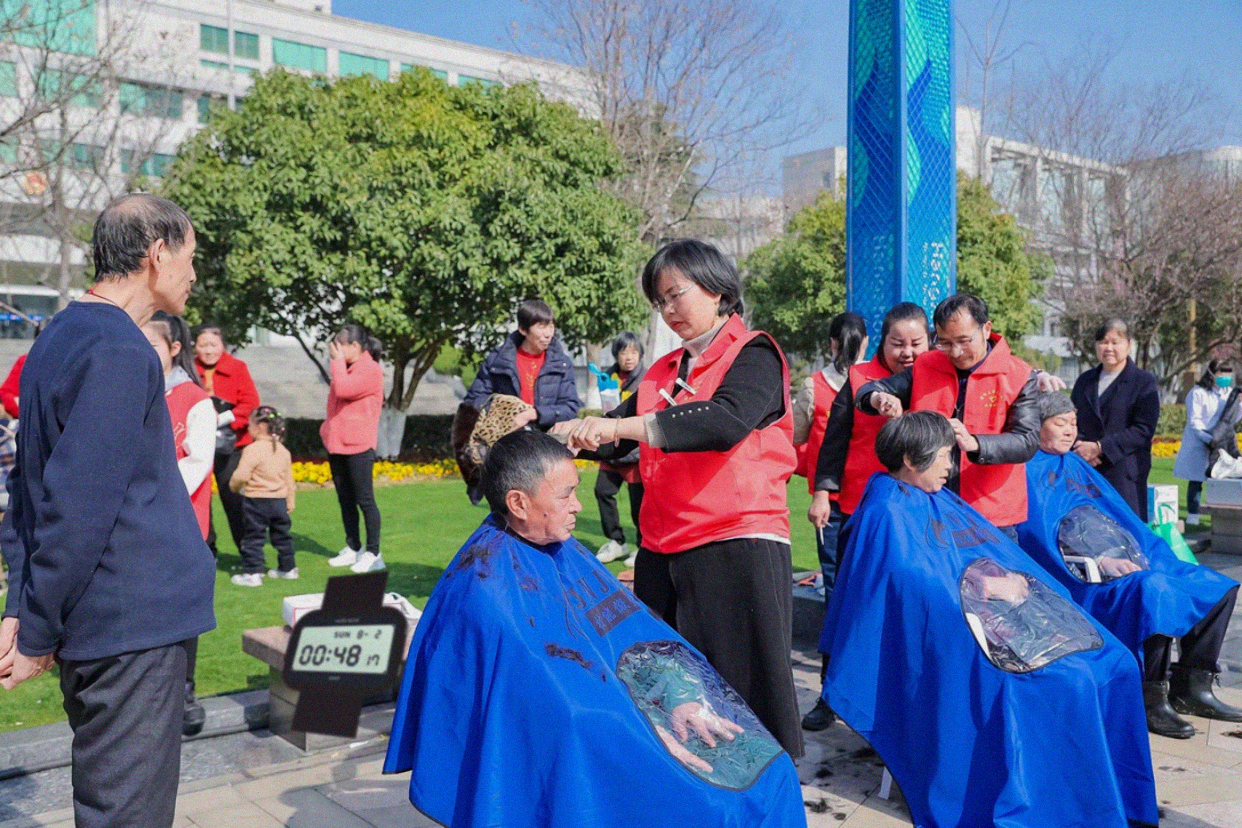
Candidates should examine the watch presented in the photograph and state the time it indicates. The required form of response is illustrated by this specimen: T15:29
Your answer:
T00:48
